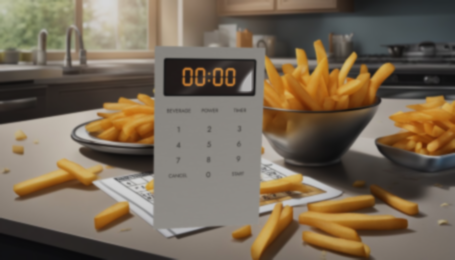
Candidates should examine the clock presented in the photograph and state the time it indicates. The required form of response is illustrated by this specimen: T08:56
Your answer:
T00:00
